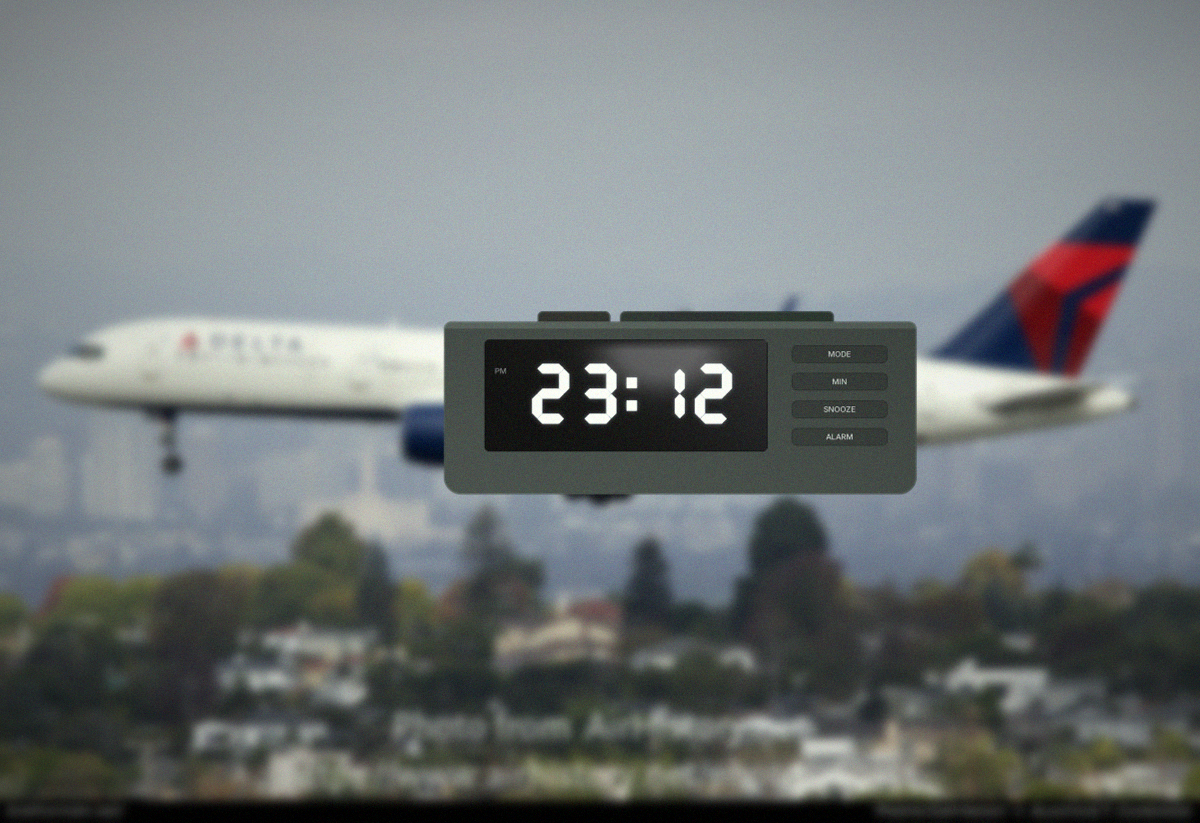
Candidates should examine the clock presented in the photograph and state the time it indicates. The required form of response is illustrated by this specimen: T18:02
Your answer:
T23:12
